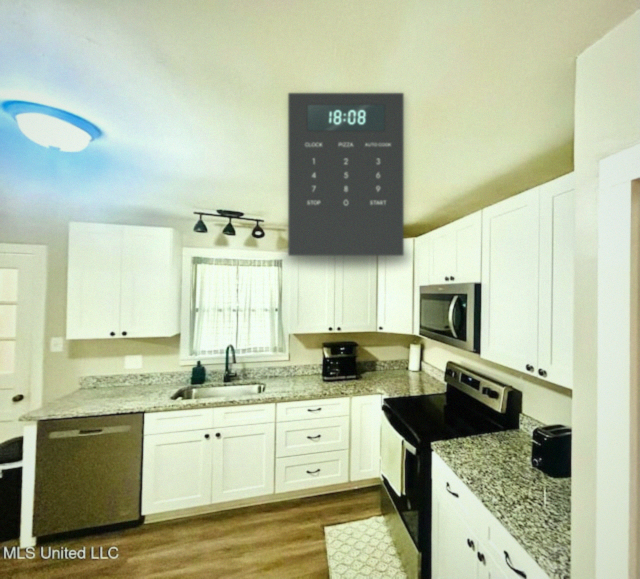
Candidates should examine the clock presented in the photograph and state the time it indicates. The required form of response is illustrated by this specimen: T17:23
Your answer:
T18:08
